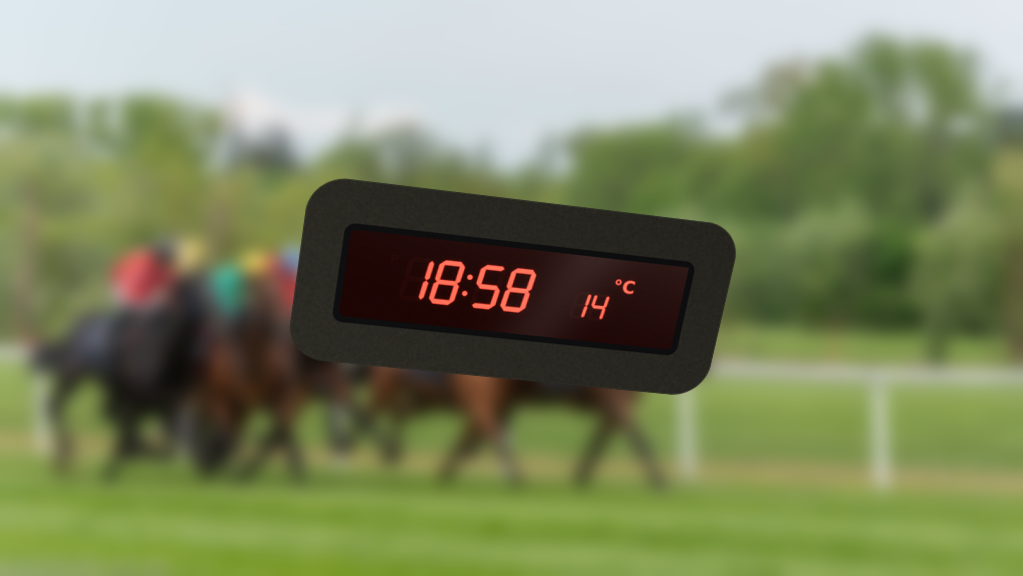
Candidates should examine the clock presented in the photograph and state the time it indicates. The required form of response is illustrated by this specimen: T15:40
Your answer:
T18:58
